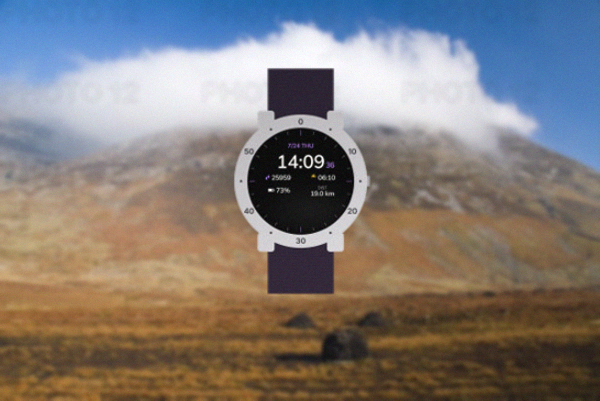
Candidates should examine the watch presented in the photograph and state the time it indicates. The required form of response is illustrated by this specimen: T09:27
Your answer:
T14:09
